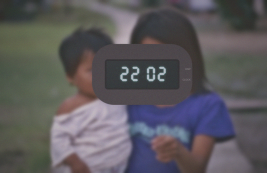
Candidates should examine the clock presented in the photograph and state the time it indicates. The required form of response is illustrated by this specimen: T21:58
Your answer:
T22:02
